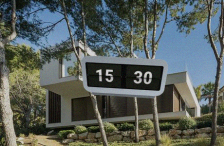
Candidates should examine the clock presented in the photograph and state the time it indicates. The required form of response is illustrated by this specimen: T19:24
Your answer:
T15:30
